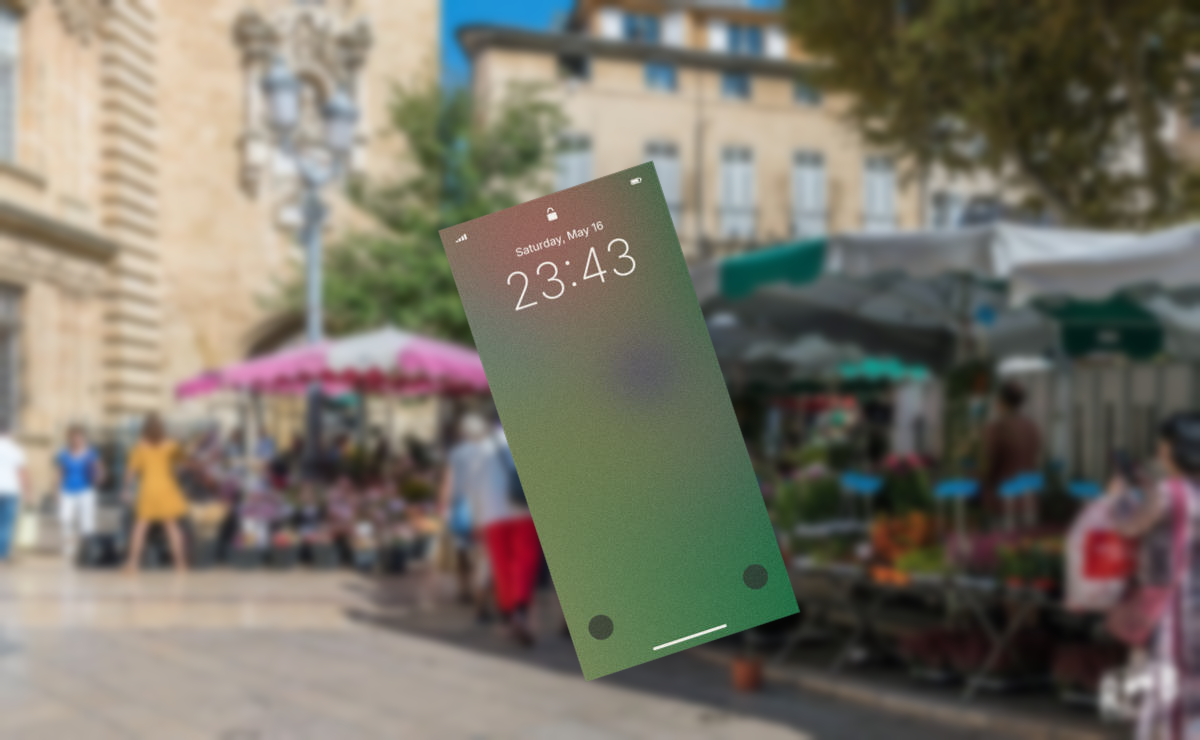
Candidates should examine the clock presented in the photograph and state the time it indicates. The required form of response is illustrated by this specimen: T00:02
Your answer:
T23:43
